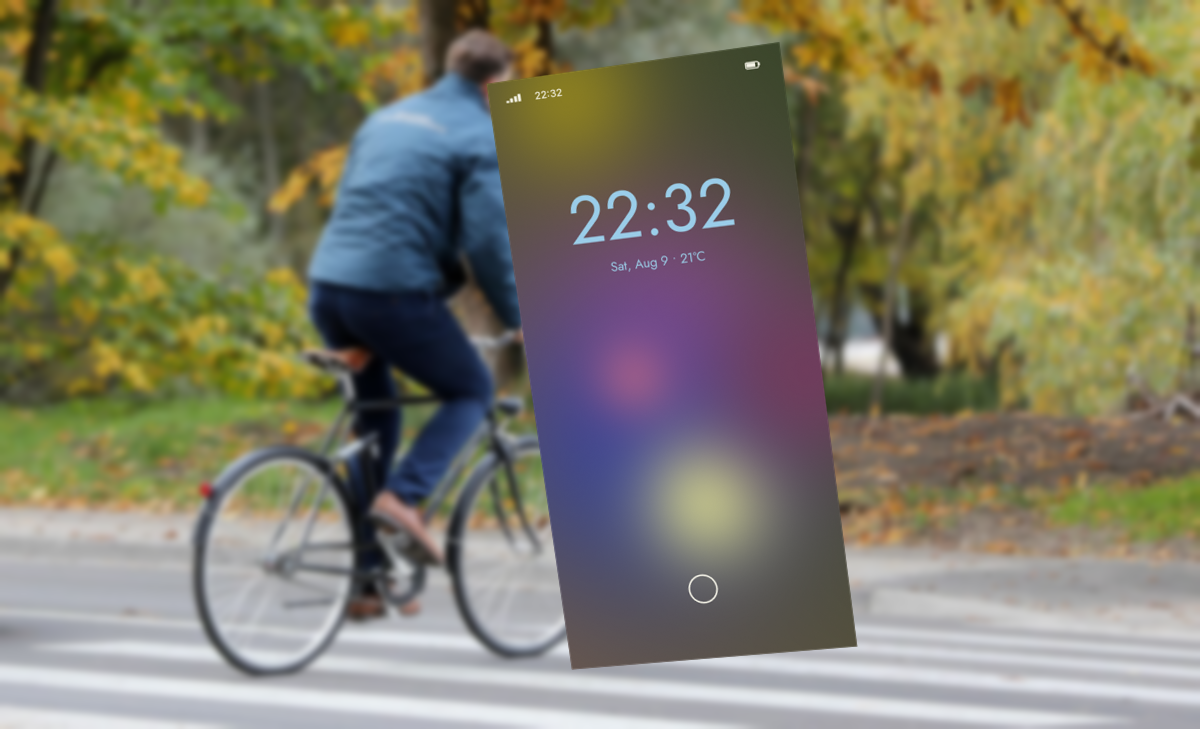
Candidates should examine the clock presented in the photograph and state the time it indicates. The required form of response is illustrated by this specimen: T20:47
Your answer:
T22:32
